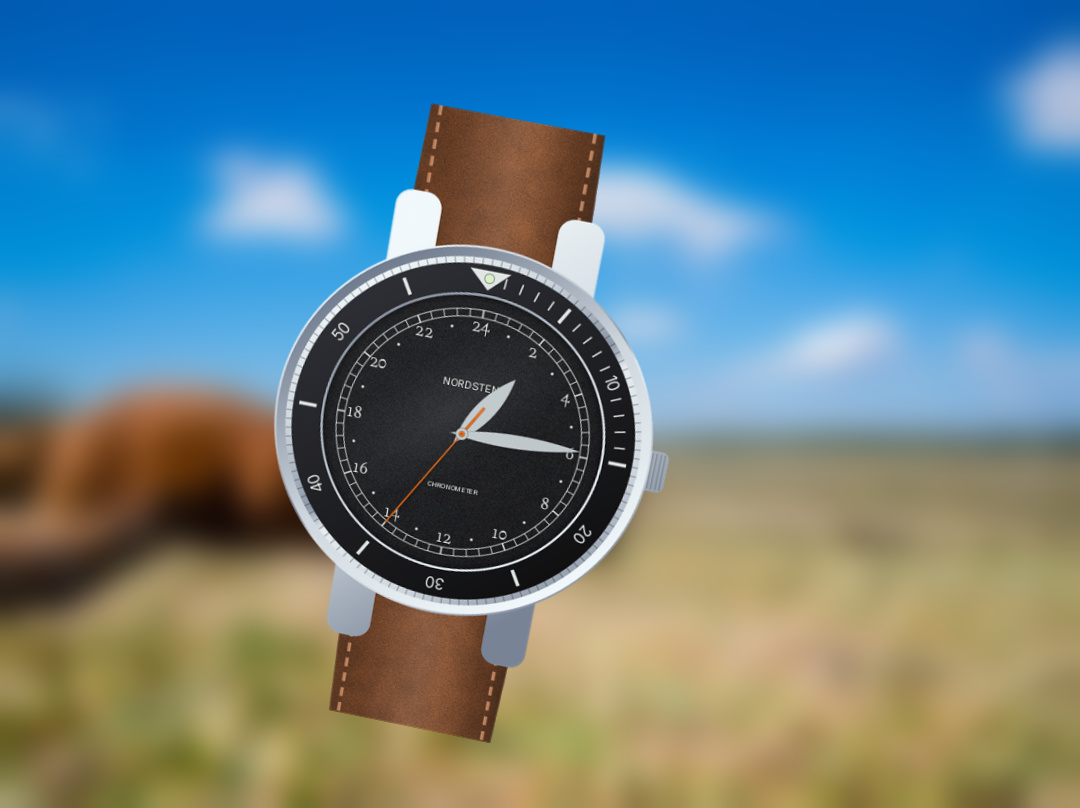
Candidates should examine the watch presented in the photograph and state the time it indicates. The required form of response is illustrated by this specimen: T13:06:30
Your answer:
T02:14:35
